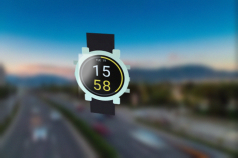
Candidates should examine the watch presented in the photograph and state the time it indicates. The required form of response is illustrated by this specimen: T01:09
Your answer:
T15:58
